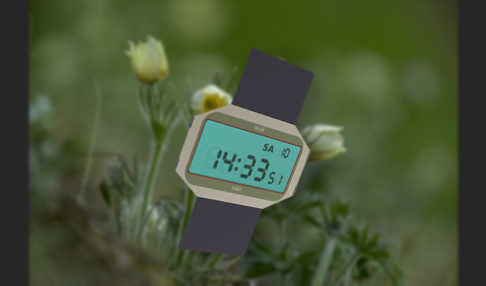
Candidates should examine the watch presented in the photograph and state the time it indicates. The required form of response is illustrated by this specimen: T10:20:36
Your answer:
T14:33:51
